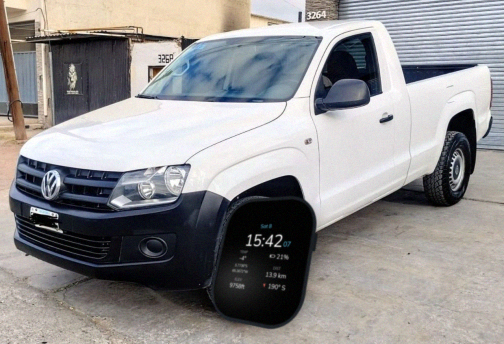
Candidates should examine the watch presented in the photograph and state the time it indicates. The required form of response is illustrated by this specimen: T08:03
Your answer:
T15:42
